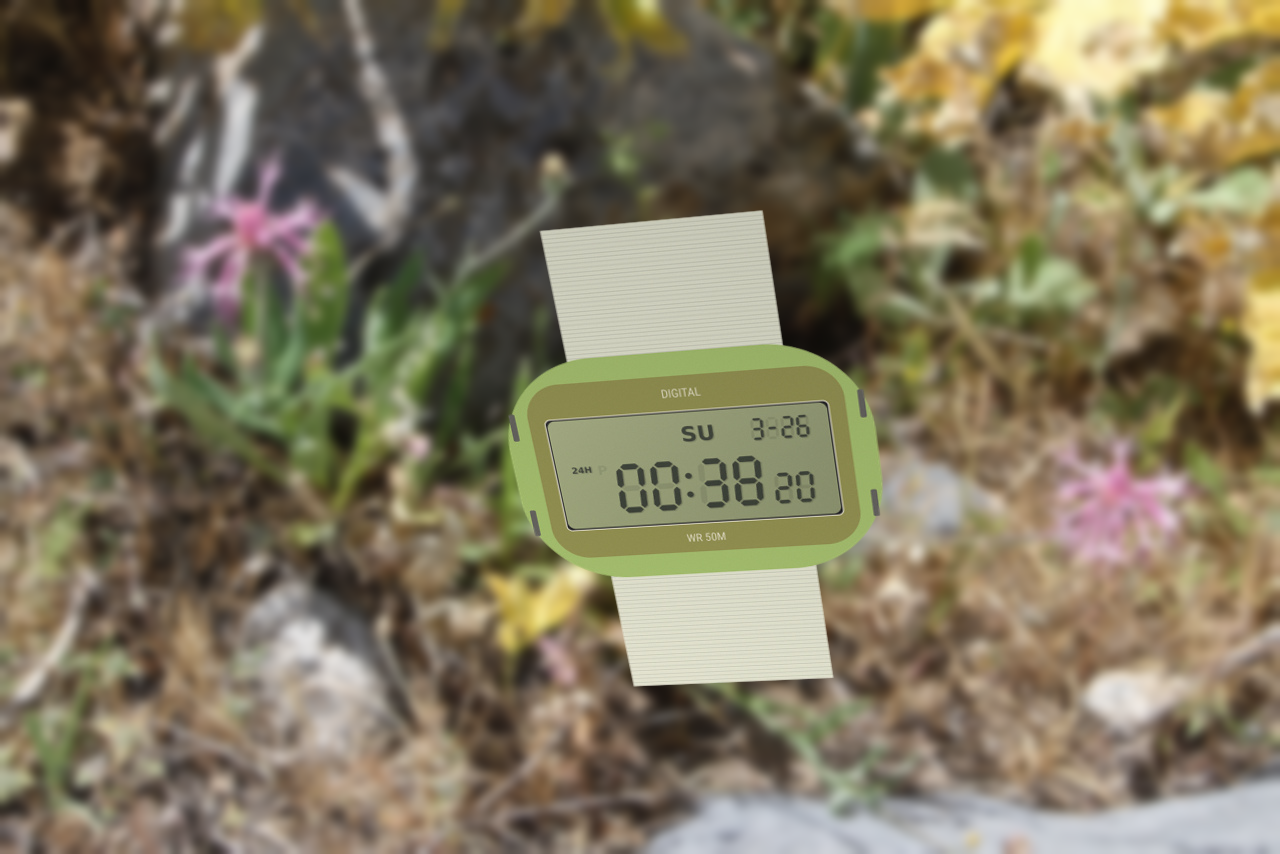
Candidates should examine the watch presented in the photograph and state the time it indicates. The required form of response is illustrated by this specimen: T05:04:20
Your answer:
T00:38:20
